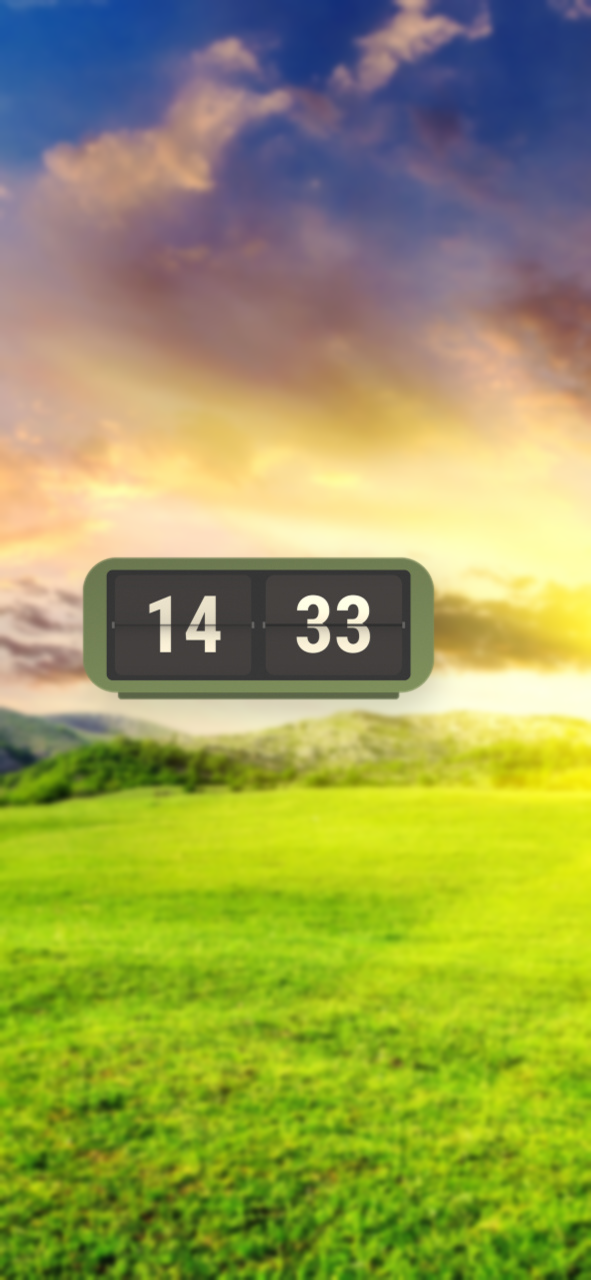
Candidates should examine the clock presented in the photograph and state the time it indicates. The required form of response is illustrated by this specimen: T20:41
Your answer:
T14:33
